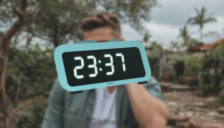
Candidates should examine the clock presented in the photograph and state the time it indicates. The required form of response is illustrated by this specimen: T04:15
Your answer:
T23:37
